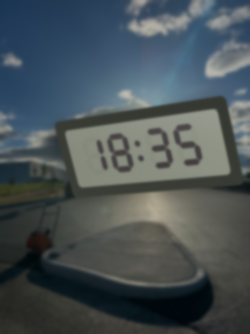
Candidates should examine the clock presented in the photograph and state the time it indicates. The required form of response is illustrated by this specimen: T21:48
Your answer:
T18:35
